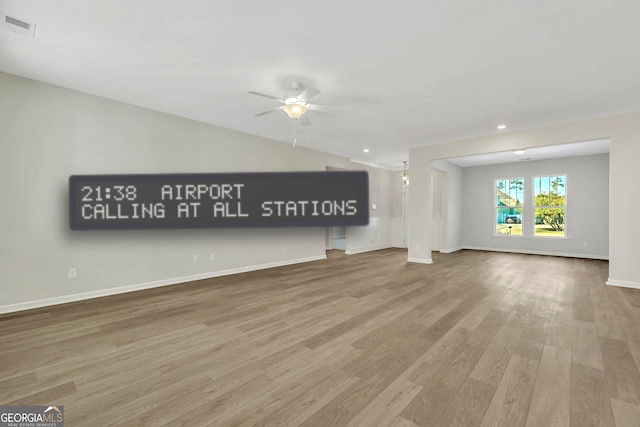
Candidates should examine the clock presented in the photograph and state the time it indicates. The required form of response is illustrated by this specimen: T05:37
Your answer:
T21:38
